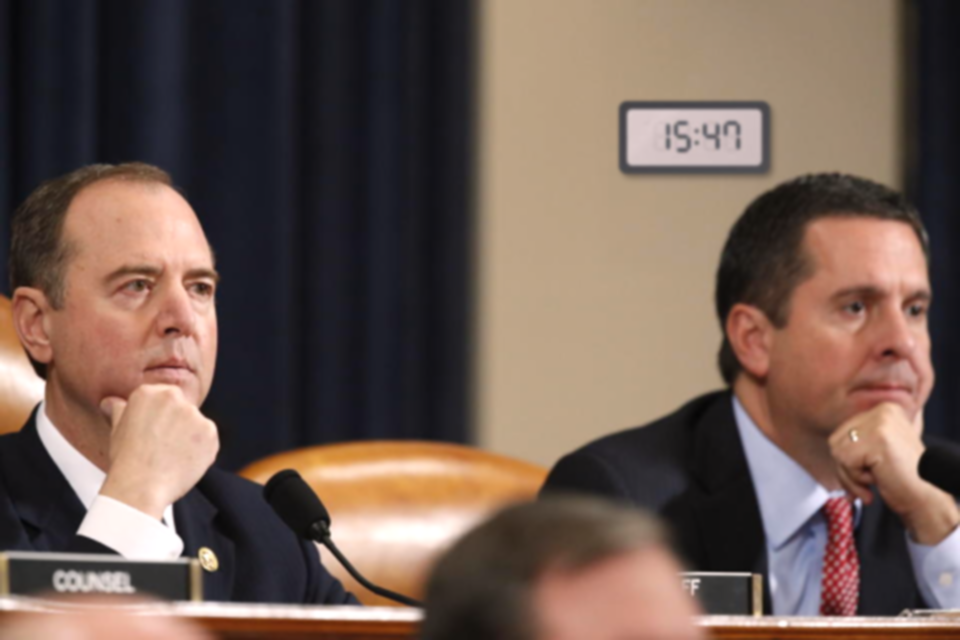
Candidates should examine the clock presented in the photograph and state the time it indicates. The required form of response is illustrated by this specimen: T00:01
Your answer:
T15:47
